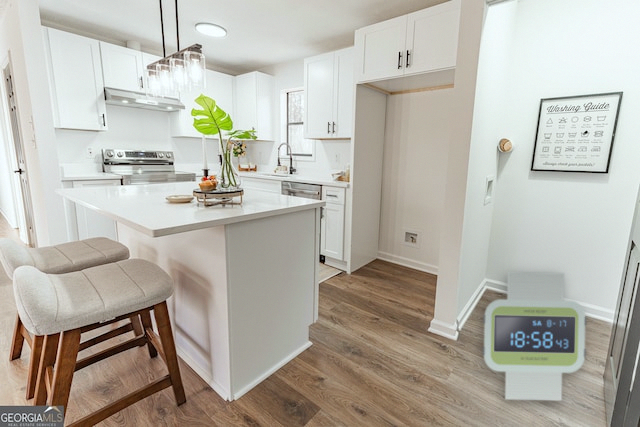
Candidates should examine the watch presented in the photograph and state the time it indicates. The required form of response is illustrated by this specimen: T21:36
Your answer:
T18:58
